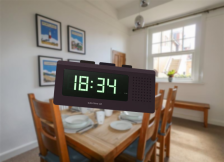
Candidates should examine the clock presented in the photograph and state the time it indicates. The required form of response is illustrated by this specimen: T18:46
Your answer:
T18:34
